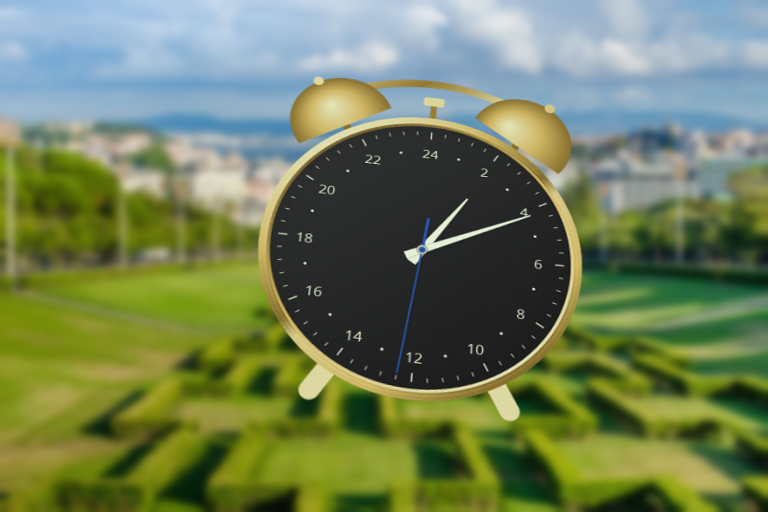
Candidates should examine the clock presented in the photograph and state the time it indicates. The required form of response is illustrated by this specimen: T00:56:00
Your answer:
T02:10:31
